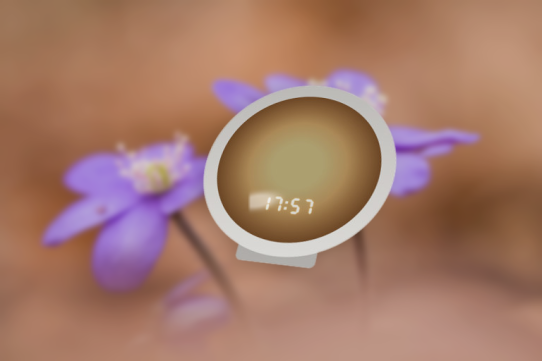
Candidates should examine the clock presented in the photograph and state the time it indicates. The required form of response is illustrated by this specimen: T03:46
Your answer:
T17:57
